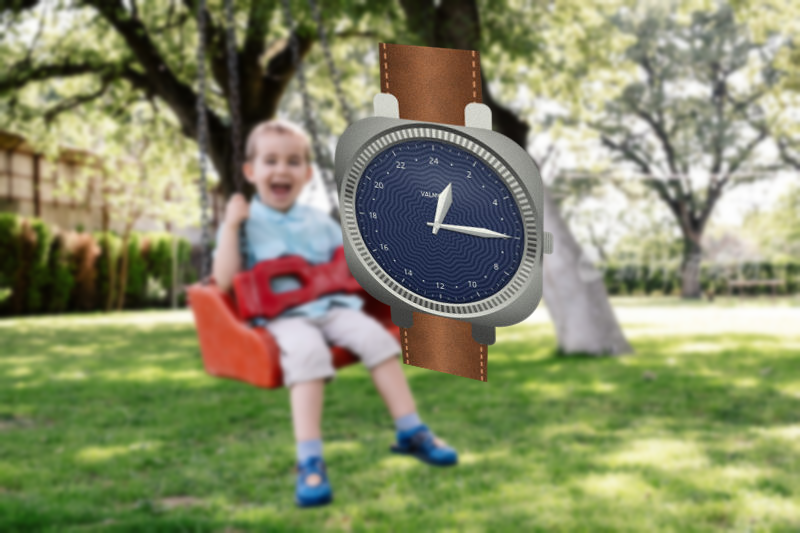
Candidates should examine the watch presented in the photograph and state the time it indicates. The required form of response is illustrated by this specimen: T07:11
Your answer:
T01:15
